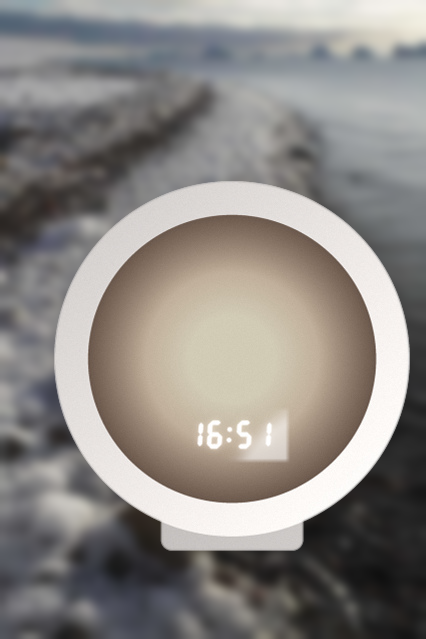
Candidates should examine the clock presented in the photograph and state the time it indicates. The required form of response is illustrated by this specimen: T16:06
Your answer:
T16:51
